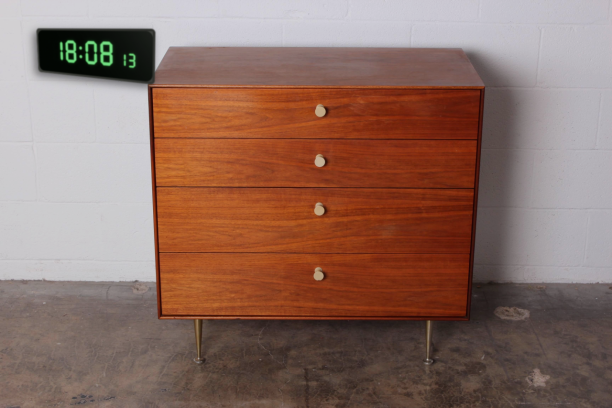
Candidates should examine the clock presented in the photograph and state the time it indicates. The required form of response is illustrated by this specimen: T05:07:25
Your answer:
T18:08:13
